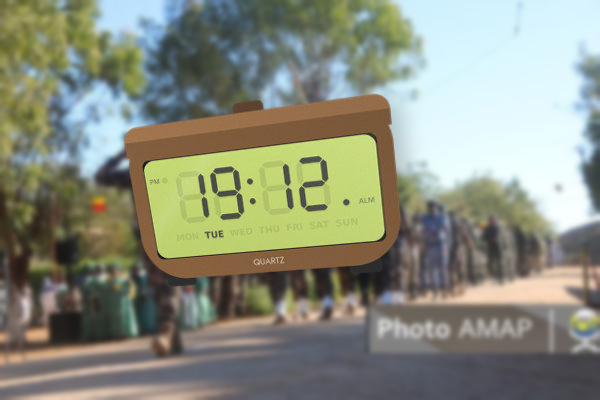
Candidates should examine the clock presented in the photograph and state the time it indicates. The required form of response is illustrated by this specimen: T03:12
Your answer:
T19:12
